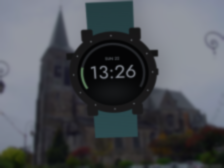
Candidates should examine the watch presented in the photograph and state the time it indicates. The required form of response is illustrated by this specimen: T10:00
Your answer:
T13:26
